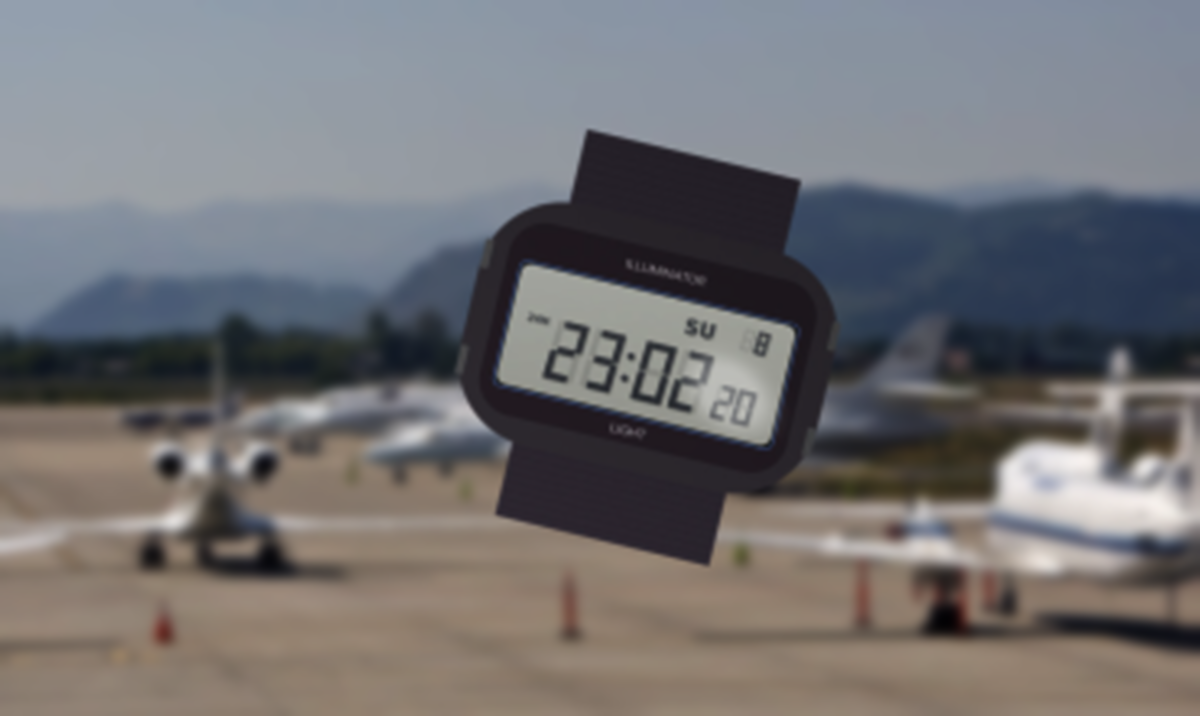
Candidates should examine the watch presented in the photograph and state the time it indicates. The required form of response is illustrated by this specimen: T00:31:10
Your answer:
T23:02:20
